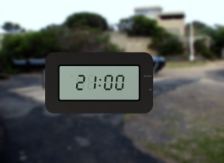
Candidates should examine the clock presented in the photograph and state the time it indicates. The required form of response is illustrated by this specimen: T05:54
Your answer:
T21:00
